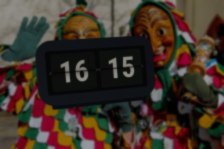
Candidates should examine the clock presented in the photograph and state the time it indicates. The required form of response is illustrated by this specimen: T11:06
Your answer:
T16:15
